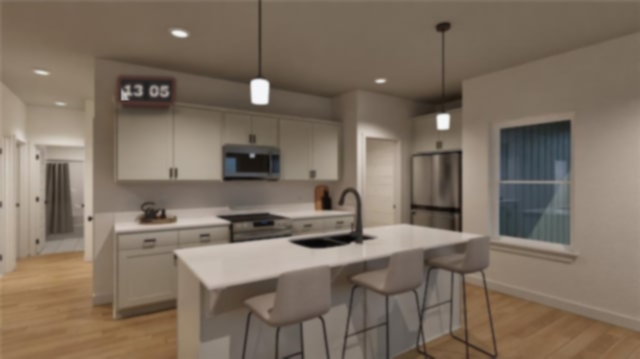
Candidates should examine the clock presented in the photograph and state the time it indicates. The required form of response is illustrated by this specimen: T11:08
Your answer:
T13:05
